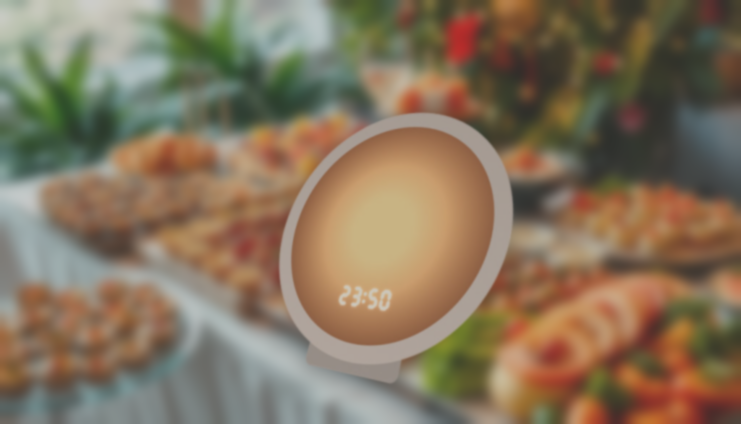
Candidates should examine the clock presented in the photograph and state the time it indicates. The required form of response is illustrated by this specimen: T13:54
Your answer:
T23:50
